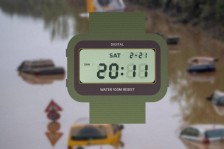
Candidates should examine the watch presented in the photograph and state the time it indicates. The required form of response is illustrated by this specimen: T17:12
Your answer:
T20:11
